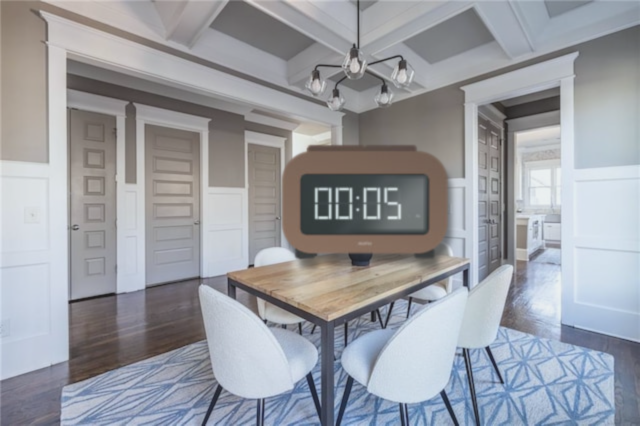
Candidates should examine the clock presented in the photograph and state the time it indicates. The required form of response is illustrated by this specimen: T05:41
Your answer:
T00:05
